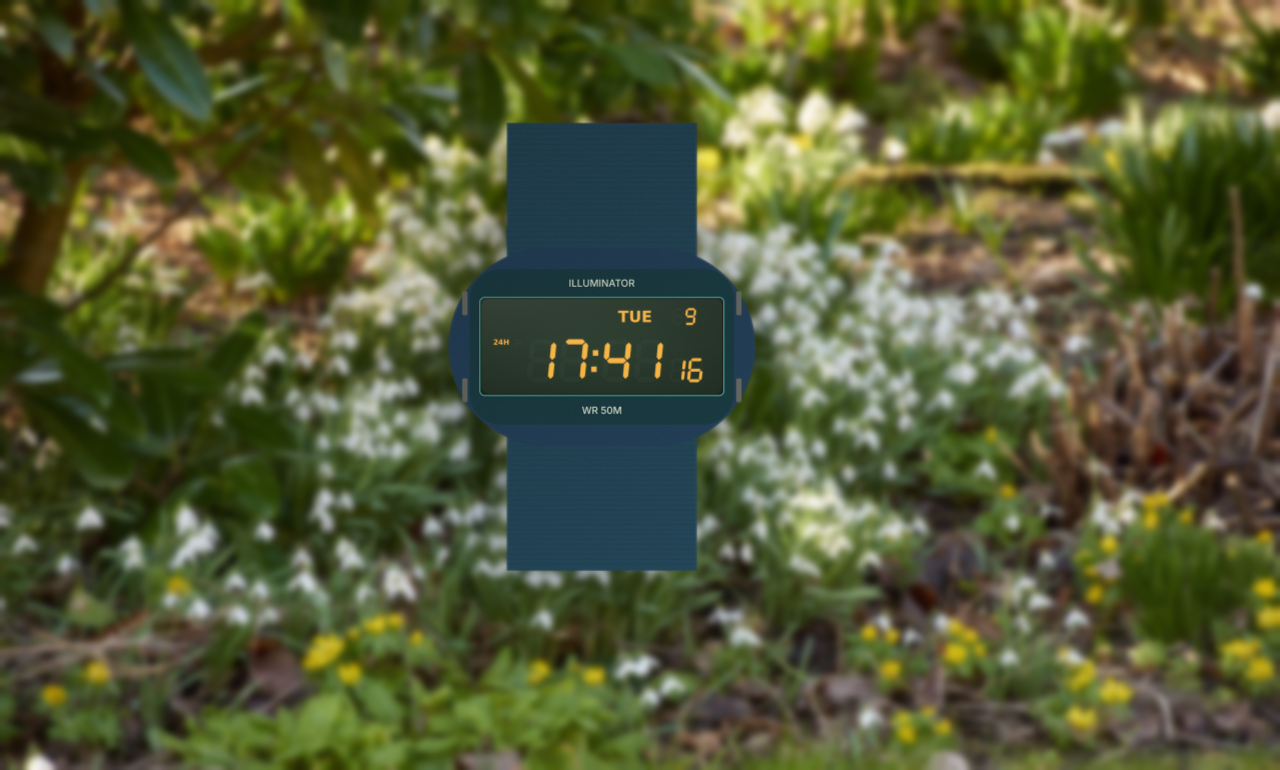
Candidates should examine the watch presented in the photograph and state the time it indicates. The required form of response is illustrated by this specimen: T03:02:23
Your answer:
T17:41:16
